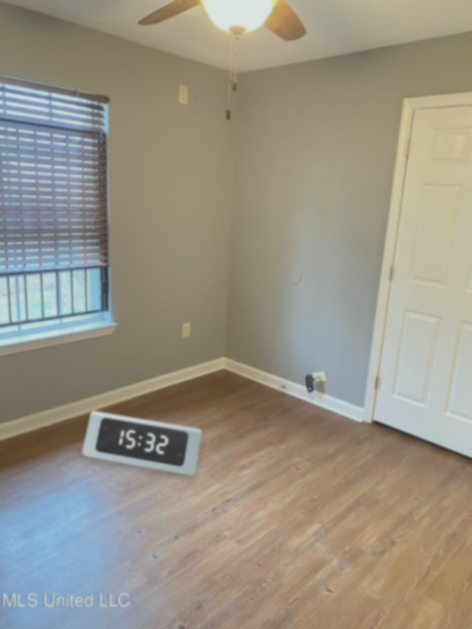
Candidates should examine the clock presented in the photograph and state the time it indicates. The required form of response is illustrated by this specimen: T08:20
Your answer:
T15:32
